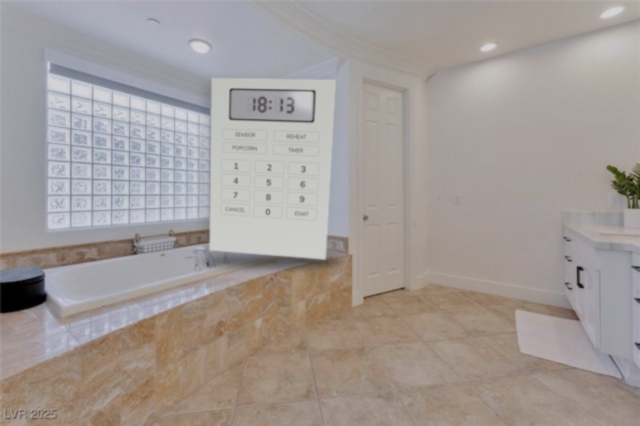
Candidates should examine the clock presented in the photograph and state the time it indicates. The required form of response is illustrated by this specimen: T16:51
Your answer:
T18:13
